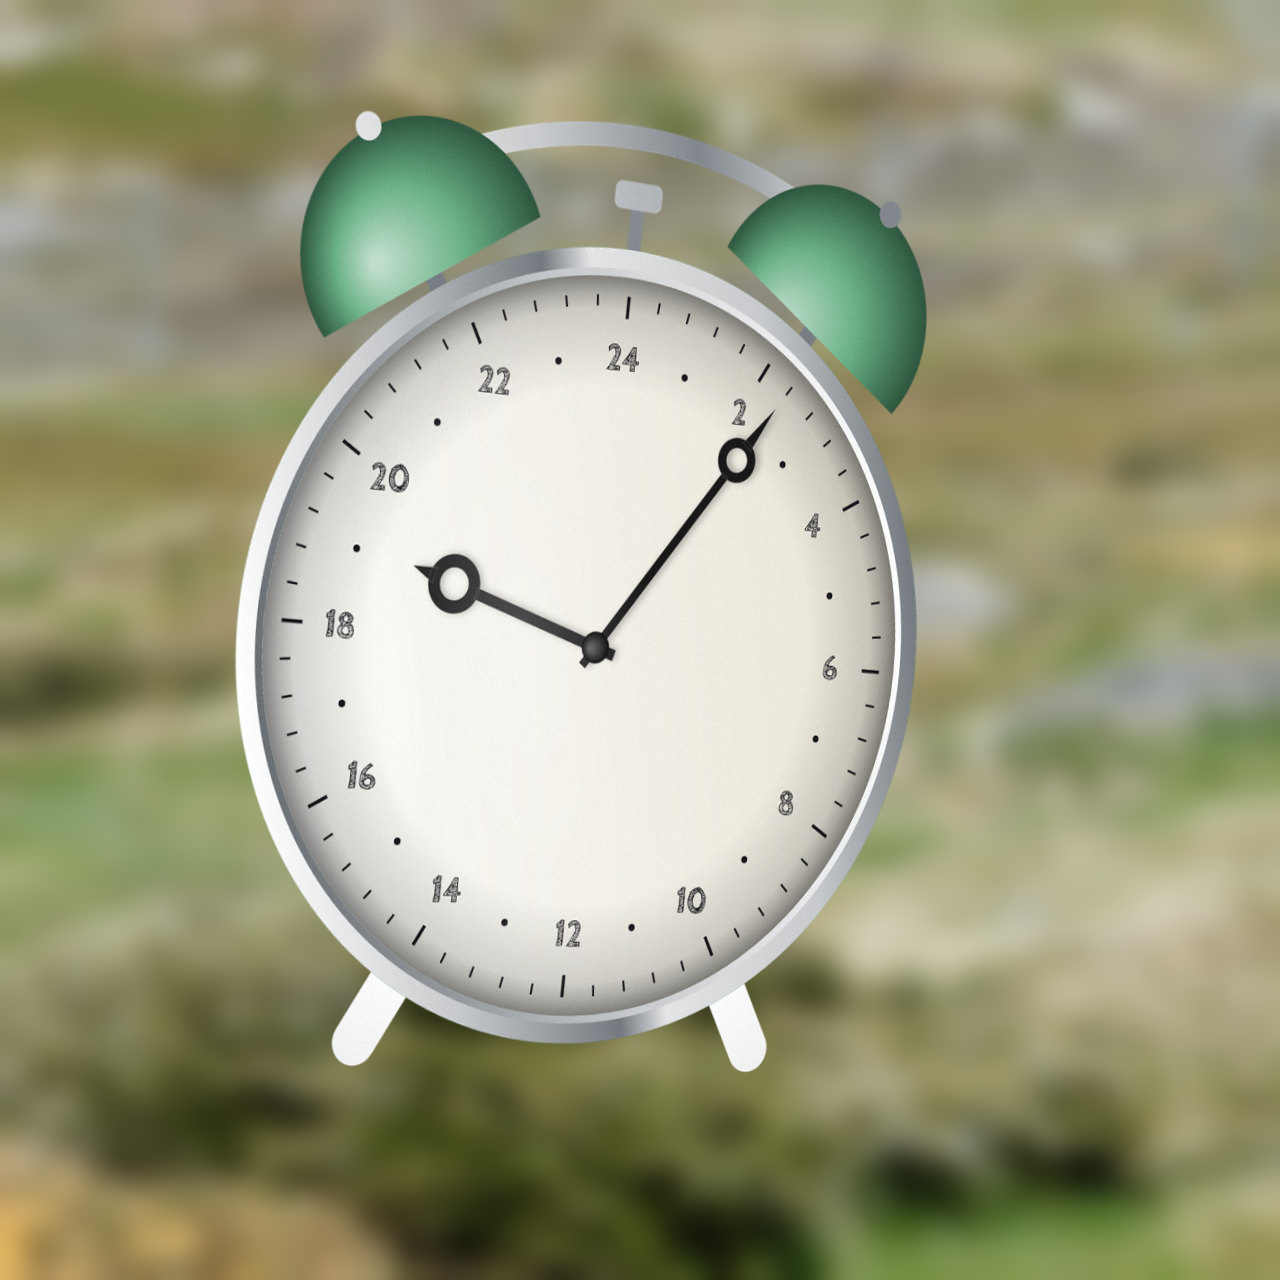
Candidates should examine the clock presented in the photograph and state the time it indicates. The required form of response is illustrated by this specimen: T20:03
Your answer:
T19:06
